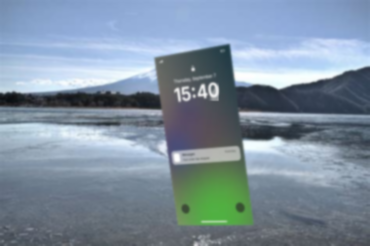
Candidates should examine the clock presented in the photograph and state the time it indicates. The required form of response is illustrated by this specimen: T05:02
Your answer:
T15:40
